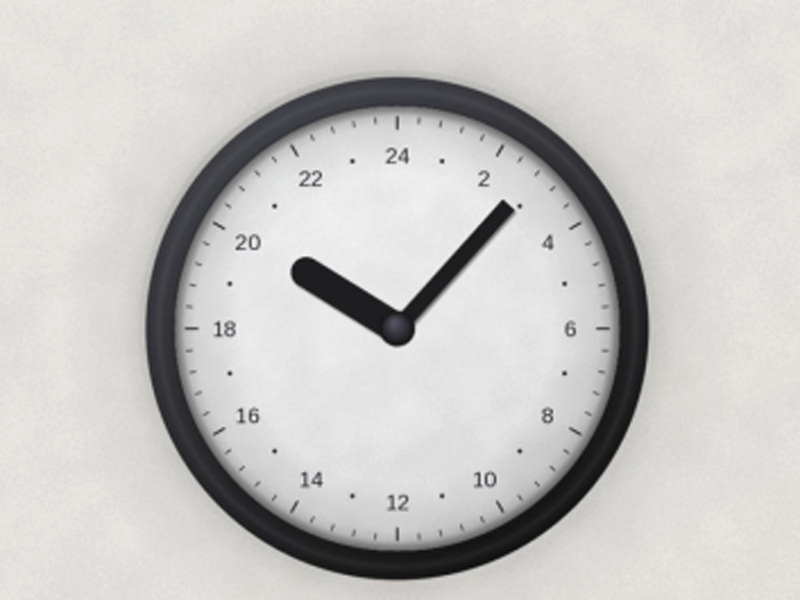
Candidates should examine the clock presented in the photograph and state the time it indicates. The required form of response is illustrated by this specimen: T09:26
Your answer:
T20:07
